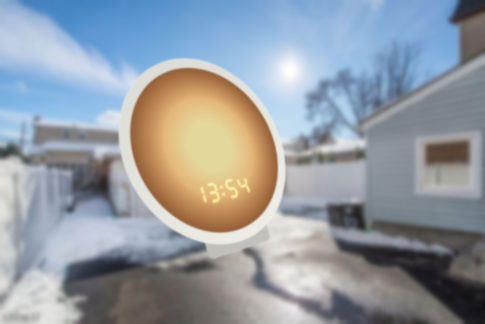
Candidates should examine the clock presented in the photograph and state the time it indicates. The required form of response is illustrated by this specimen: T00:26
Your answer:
T13:54
